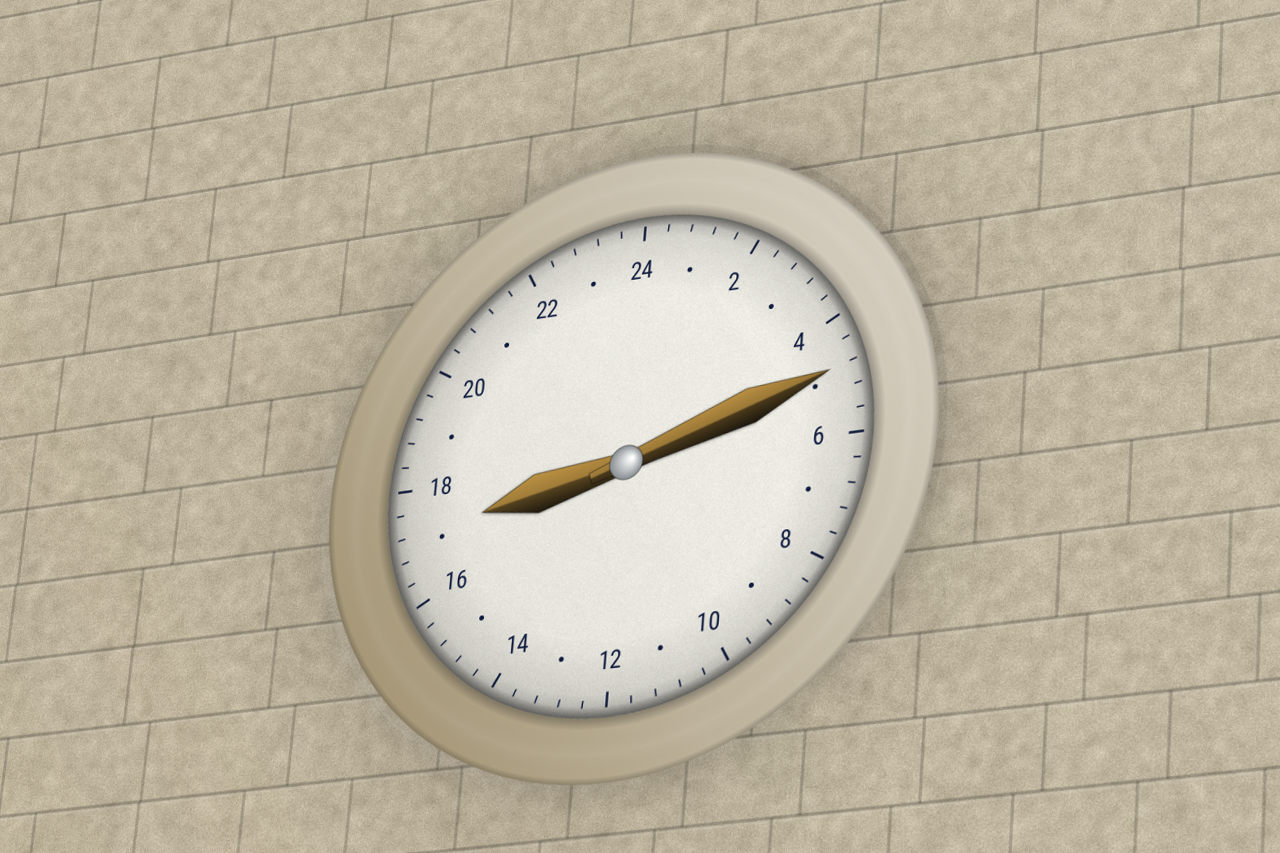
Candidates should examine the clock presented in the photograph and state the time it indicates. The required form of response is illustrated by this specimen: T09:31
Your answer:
T17:12
